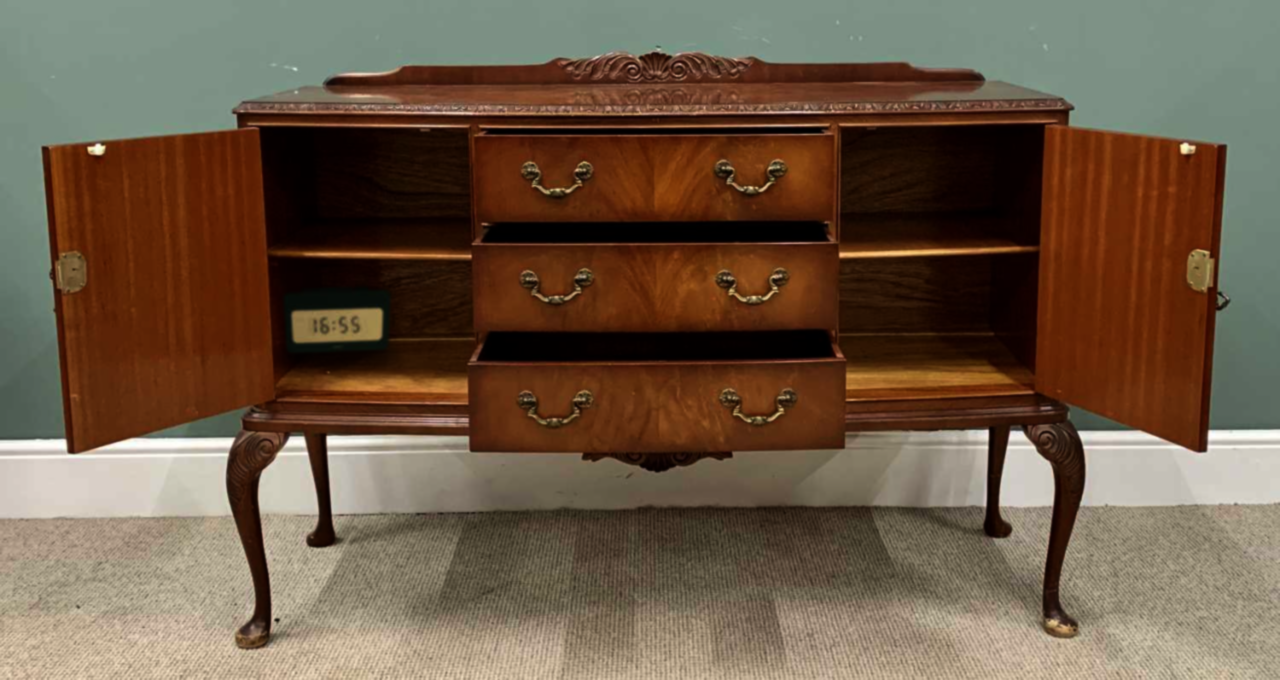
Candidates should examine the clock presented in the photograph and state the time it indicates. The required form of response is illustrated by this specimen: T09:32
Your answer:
T16:55
